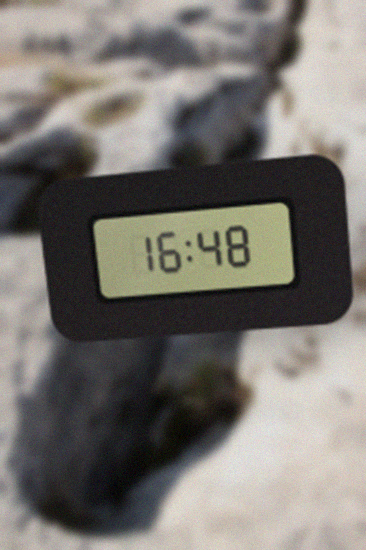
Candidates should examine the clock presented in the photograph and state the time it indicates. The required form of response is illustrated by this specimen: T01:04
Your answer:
T16:48
